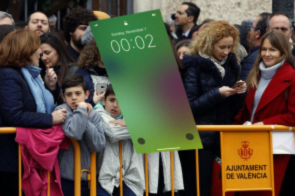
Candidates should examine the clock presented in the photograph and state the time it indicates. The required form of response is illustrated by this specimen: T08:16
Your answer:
T00:02
